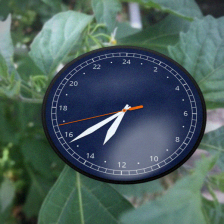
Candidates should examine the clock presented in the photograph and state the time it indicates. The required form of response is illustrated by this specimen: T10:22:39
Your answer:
T13:38:42
